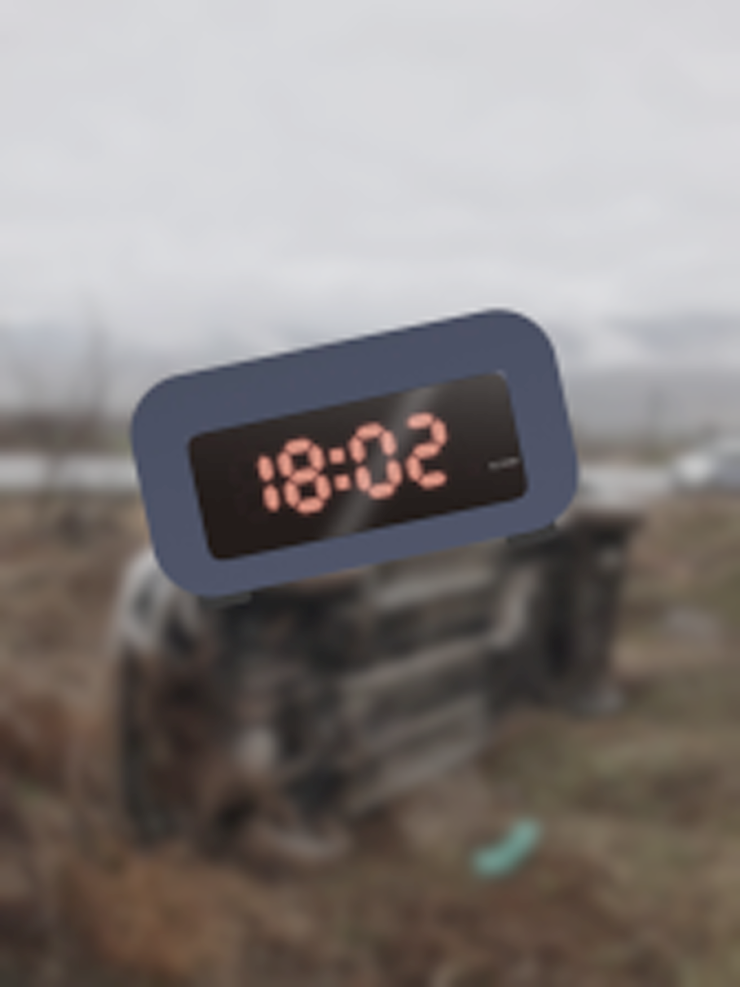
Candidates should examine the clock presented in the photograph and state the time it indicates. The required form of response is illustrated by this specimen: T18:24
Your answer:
T18:02
